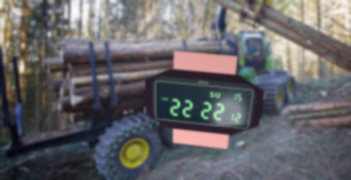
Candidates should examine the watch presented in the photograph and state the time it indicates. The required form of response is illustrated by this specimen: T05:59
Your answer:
T22:22
